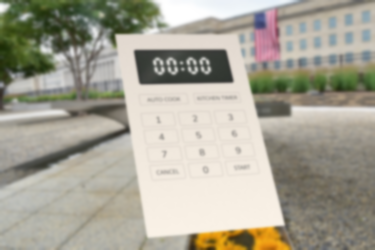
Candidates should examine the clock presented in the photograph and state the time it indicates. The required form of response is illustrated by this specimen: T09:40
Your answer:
T00:00
